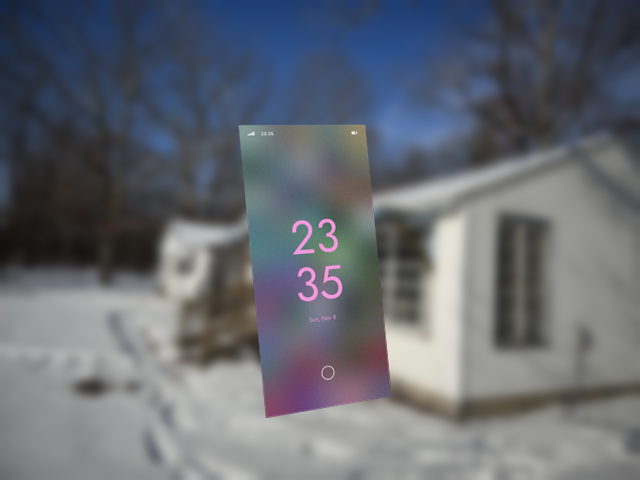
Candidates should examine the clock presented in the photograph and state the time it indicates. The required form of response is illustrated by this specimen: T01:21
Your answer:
T23:35
